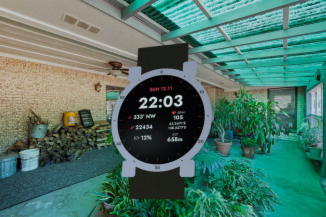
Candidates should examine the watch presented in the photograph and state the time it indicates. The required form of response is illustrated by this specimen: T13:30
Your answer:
T22:03
